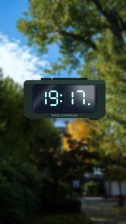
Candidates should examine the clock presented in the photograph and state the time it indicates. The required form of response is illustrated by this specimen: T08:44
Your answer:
T19:17
